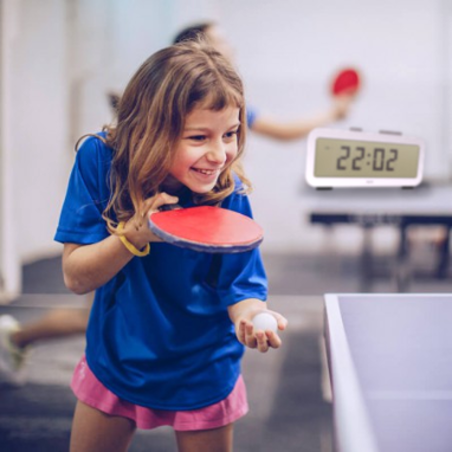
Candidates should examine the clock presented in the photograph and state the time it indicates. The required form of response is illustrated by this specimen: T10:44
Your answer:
T22:02
